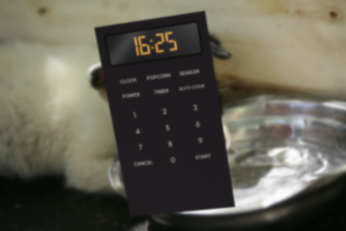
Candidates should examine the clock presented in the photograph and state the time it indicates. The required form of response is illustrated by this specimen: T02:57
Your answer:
T16:25
